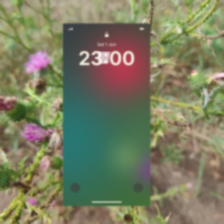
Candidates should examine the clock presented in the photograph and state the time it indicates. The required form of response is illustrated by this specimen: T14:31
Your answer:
T23:00
